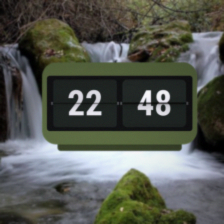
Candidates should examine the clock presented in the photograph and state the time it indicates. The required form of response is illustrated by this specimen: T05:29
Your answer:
T22:48
